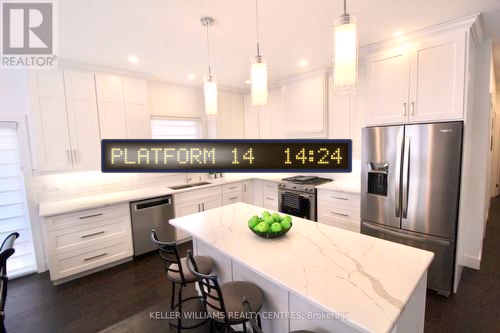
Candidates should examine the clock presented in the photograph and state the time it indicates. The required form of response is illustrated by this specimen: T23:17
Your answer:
T14:24
